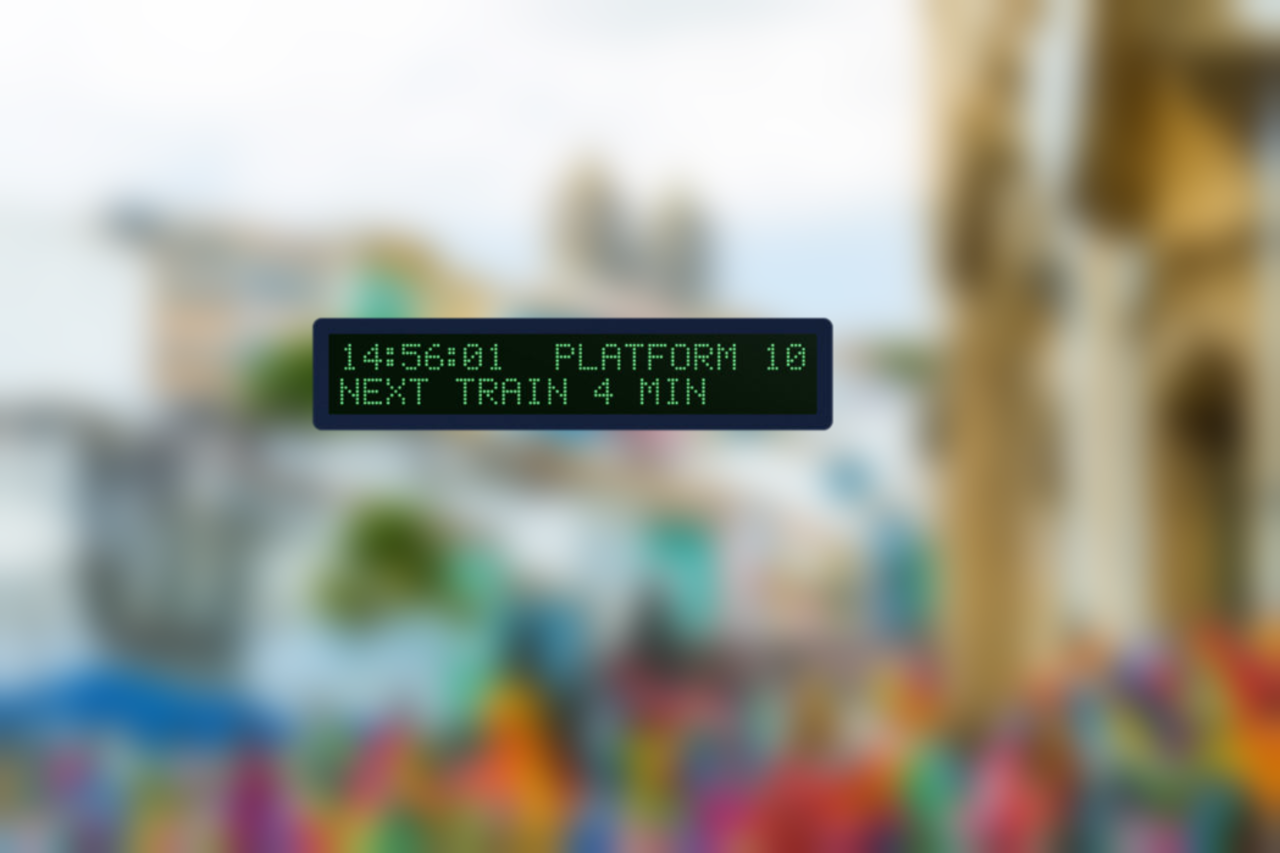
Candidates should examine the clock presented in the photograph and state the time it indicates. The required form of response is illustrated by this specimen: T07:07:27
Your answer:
T14:56:01
